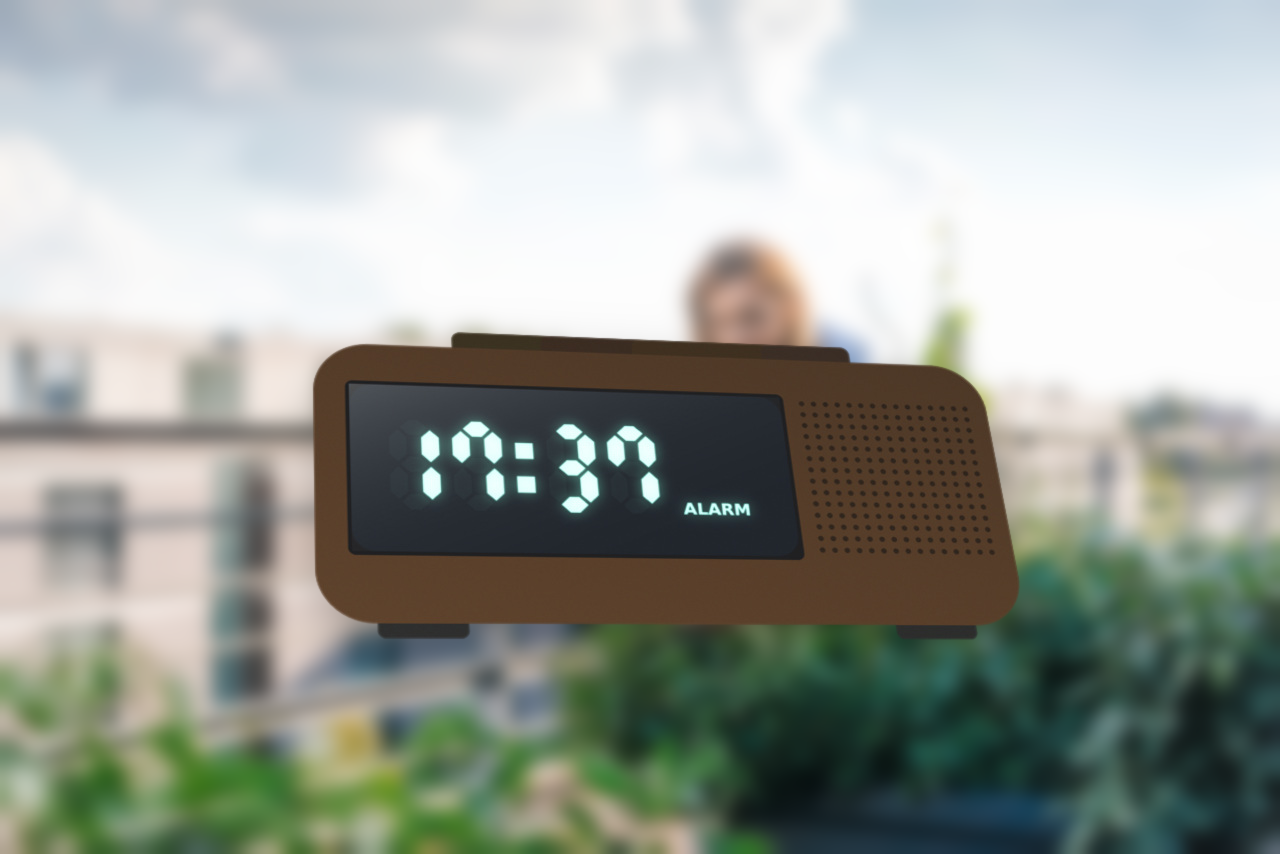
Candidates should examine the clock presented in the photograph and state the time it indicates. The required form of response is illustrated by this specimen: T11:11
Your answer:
T17:37
